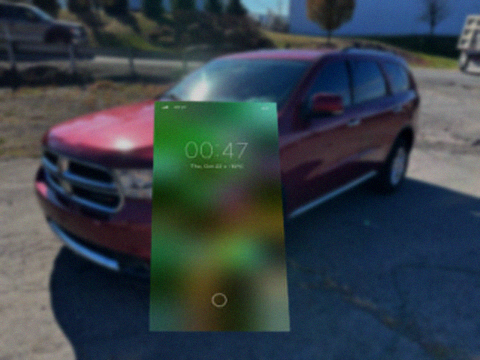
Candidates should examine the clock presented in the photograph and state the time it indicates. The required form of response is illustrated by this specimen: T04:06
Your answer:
T00:47
